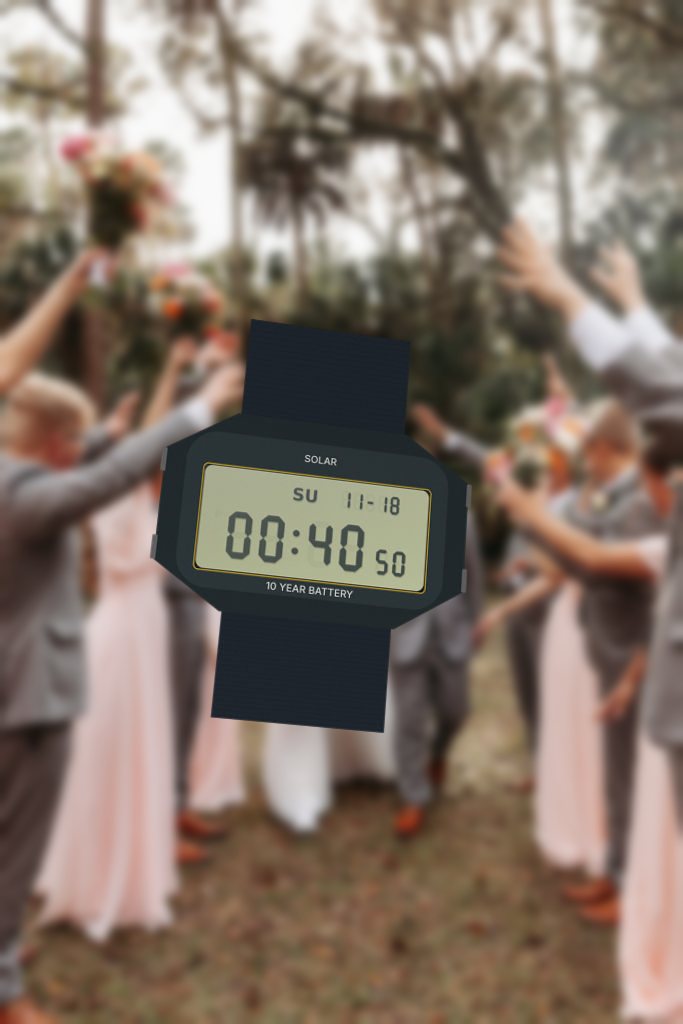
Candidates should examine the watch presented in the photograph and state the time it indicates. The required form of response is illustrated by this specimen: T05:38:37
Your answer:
T00:40:50
